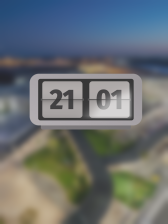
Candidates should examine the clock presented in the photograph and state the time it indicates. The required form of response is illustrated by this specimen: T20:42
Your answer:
T21:01
